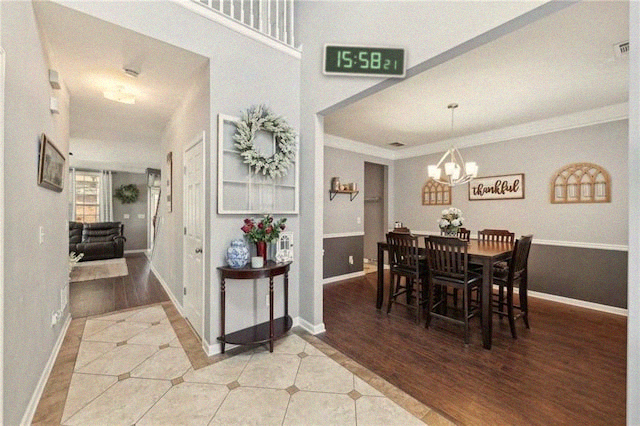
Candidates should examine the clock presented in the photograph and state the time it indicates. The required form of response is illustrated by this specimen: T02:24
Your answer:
T15:58
